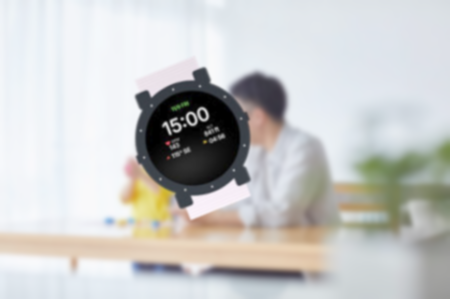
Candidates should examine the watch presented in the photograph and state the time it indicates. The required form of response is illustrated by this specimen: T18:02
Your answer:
T15:00
